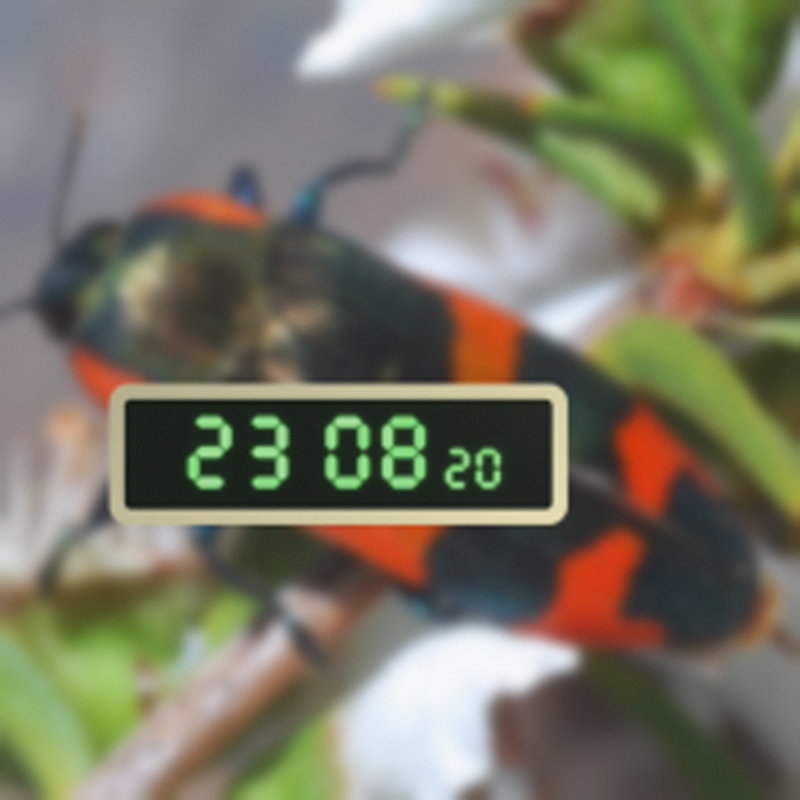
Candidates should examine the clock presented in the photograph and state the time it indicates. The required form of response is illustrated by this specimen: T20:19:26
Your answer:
T23:08:20
